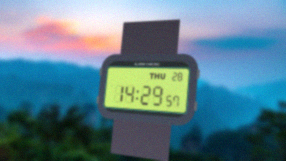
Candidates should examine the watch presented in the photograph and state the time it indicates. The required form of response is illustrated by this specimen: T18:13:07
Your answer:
T14:29:57
